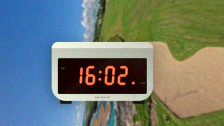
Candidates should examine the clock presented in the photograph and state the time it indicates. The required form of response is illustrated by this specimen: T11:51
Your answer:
T16:02
